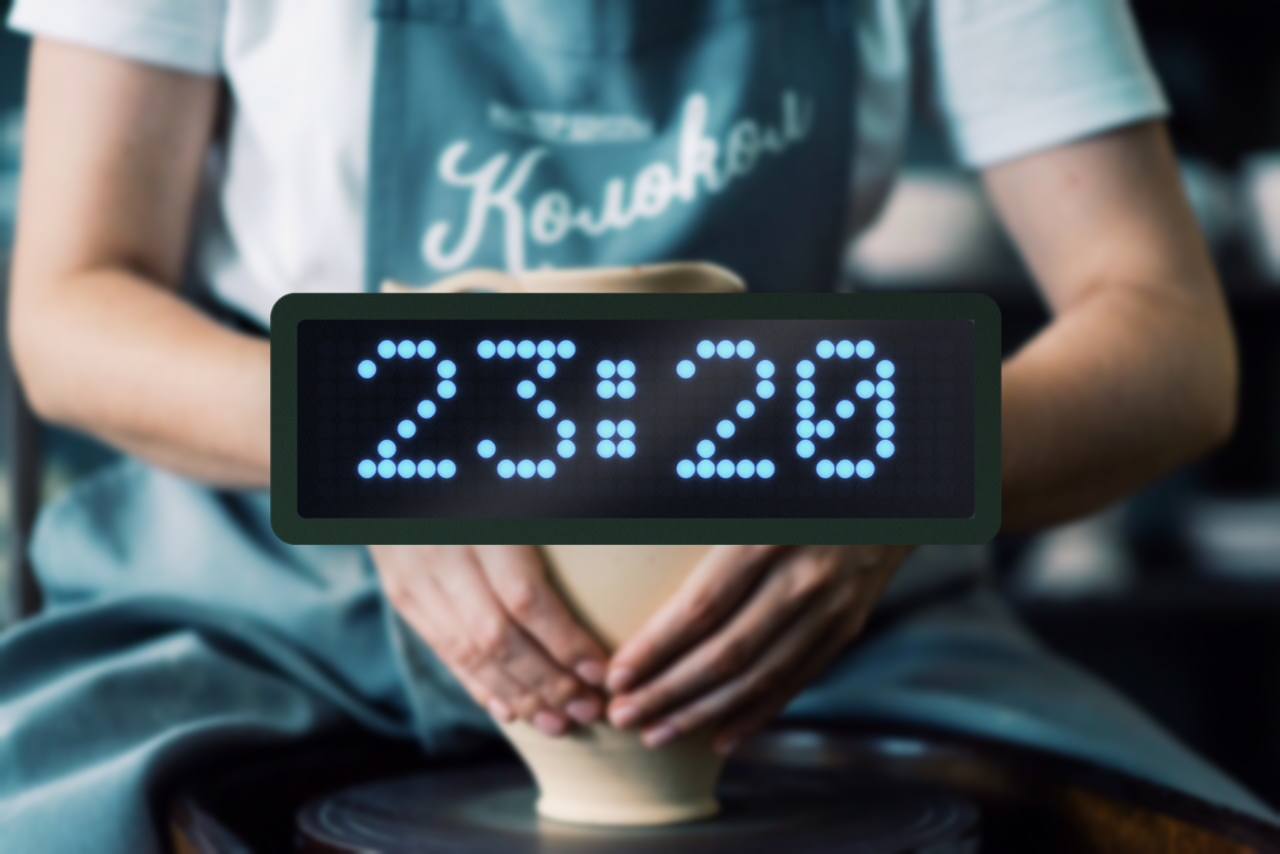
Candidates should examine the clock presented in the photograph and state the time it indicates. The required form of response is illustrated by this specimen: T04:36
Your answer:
T23:20
